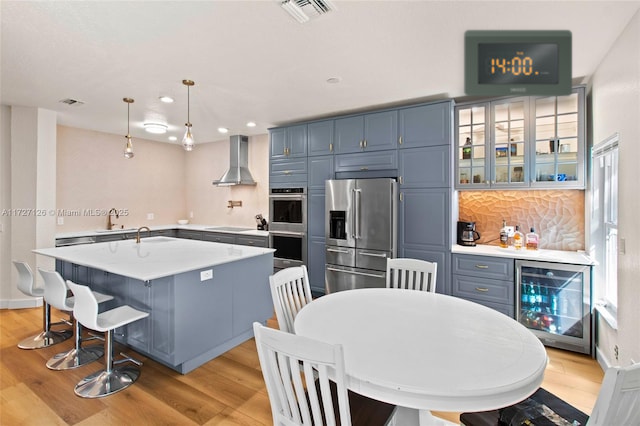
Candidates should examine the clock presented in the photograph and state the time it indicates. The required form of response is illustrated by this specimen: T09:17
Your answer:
T14:00
